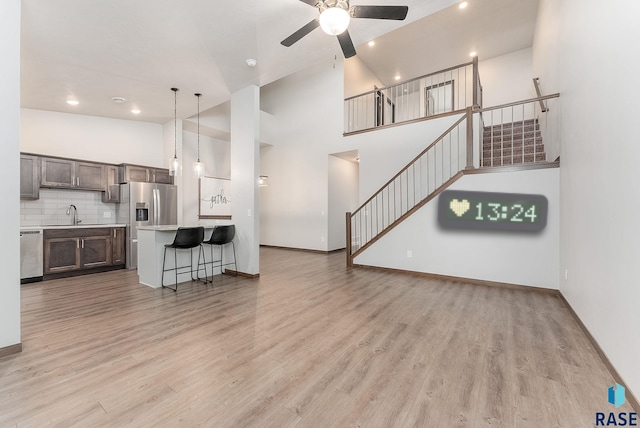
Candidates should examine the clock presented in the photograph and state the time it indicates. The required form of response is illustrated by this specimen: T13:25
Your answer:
T13:24
